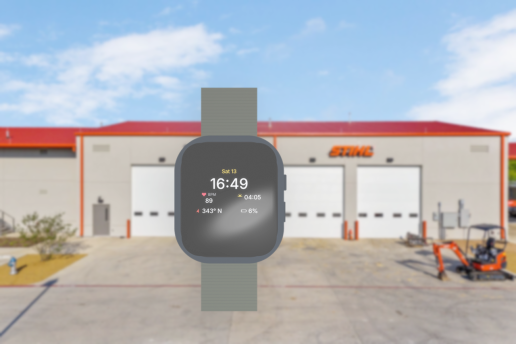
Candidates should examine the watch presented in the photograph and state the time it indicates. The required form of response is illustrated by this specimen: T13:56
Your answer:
T16:49
